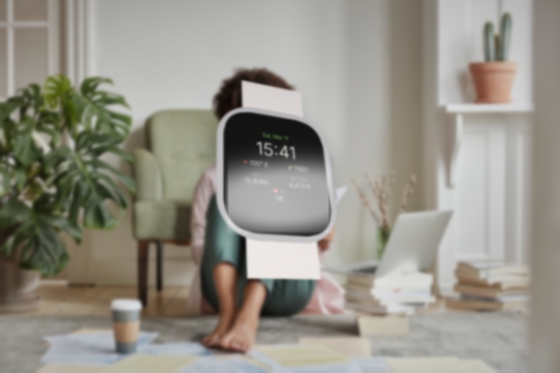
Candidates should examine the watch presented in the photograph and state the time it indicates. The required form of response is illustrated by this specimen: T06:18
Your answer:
T15:41
